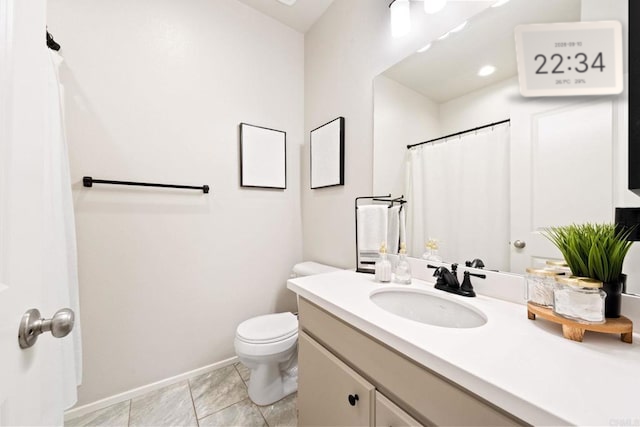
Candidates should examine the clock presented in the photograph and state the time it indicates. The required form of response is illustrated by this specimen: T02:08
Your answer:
T22:34
